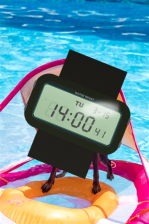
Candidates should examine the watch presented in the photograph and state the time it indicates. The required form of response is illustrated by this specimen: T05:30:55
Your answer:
T14:00:41
